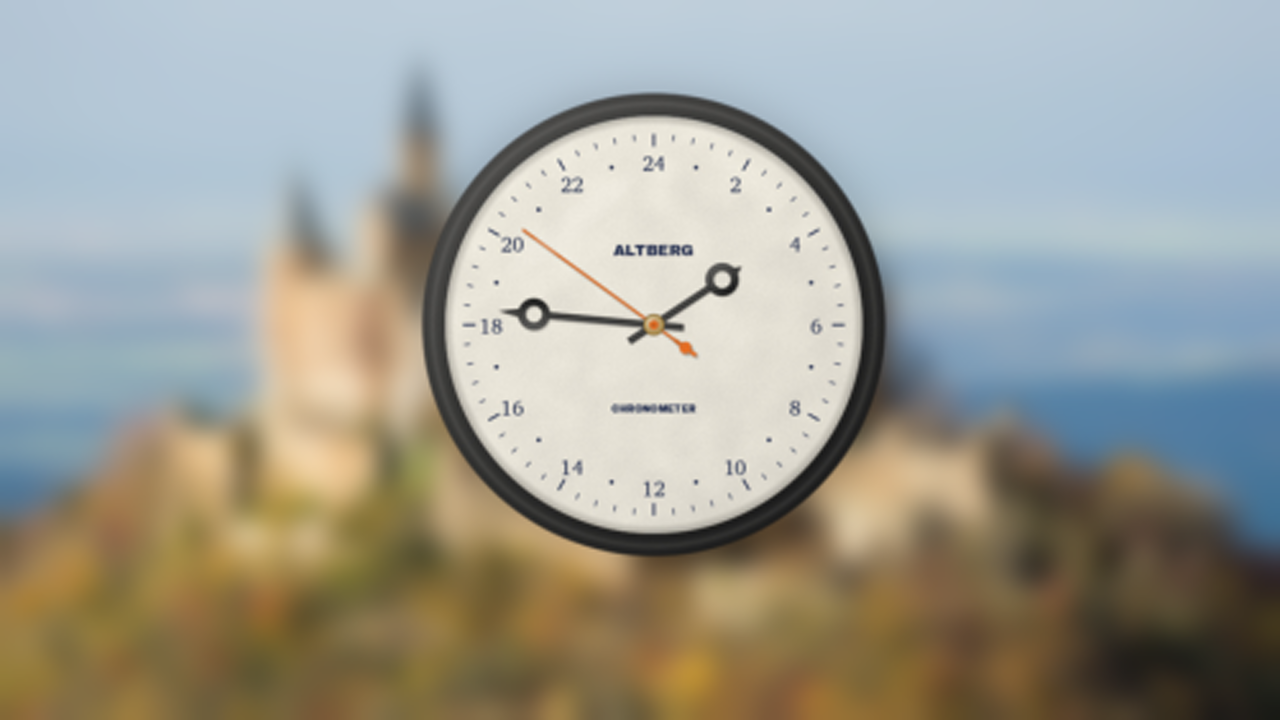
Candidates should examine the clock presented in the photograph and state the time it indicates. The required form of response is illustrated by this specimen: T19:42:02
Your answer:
T03:45:51
